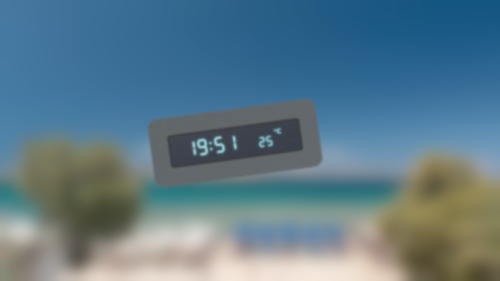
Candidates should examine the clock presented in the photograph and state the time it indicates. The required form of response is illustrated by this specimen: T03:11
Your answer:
T19:51
